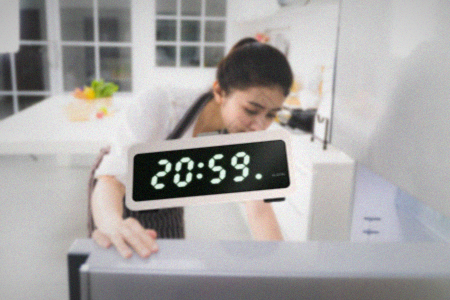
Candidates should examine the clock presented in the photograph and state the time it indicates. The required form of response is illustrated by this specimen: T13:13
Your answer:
T20:59
